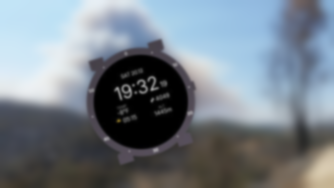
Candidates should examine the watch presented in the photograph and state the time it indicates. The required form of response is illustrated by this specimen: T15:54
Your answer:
T19:32
